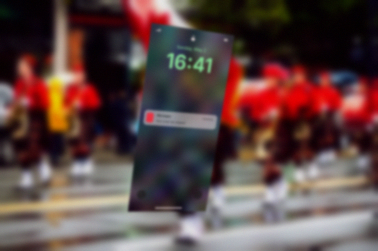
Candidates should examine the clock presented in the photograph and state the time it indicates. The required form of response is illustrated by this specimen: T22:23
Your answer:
T16:41
